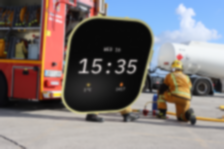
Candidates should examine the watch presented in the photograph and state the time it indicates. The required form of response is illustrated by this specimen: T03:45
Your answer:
T15:35
